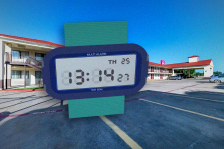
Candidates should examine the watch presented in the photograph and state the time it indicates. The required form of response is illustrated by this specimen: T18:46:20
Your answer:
T13:14:27
